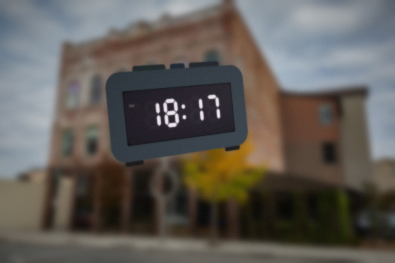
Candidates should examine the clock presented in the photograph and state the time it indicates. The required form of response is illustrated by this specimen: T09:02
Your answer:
T18:17
